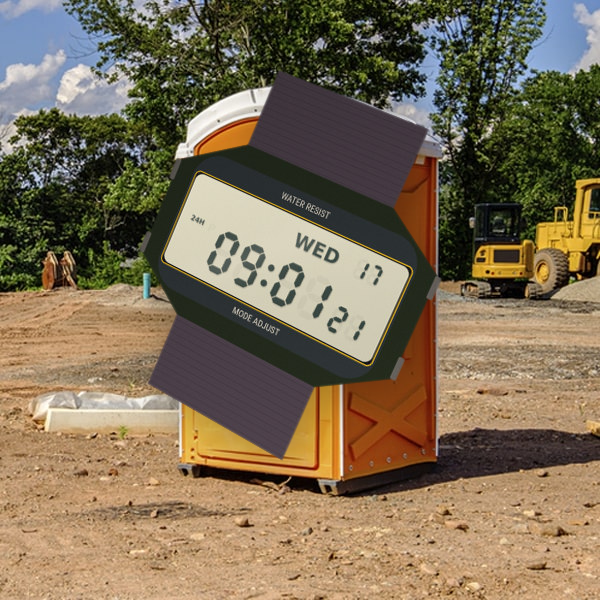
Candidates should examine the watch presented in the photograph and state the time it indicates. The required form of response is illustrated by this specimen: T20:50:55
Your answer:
T09:01:21
